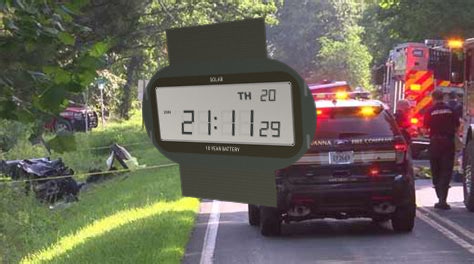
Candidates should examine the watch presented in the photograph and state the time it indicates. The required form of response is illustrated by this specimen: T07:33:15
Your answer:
T21:11:29
